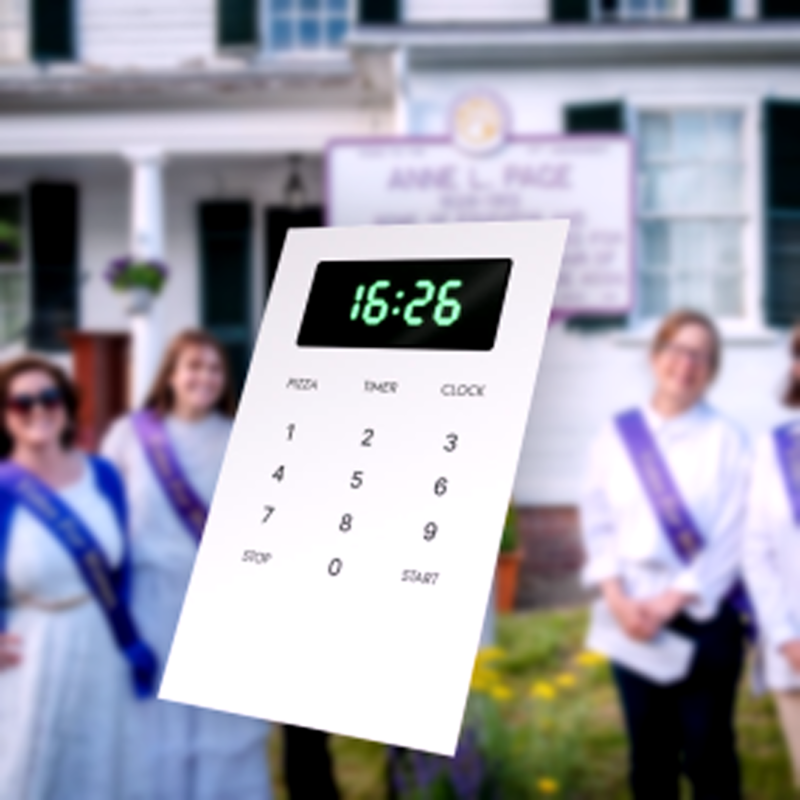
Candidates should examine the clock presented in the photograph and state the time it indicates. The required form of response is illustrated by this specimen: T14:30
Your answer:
T16:26
